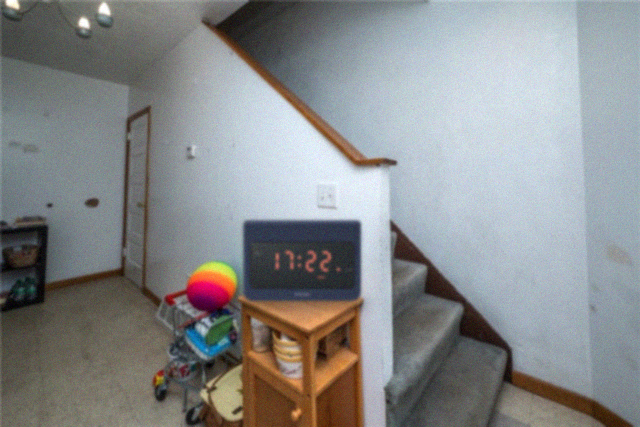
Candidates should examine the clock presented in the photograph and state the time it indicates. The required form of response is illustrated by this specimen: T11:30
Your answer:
T17:22
